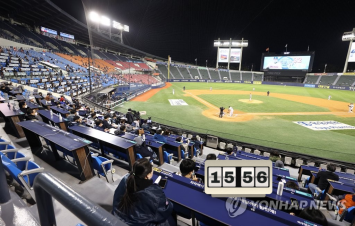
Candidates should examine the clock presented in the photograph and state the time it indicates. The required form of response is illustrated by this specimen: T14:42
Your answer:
T15:56
